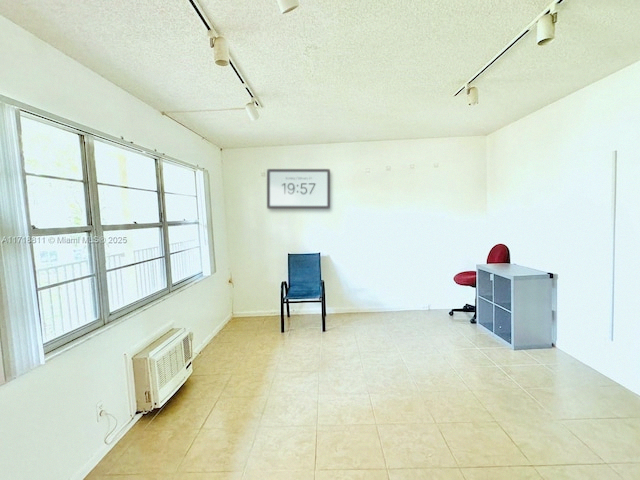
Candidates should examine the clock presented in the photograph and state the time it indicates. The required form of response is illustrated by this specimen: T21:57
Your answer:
T19:57
